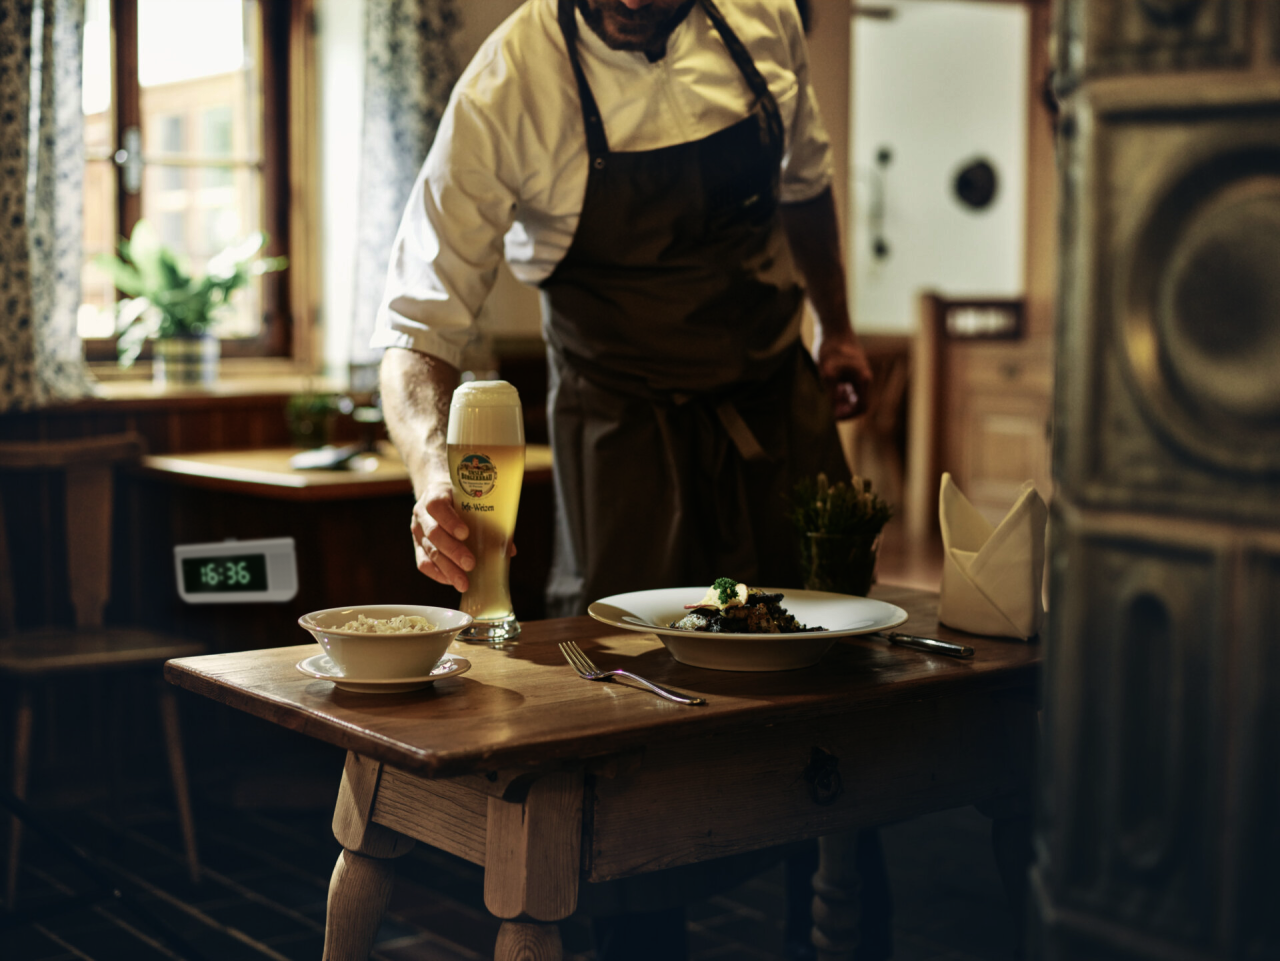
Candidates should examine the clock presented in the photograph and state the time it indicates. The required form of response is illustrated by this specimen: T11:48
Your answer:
T16:36
